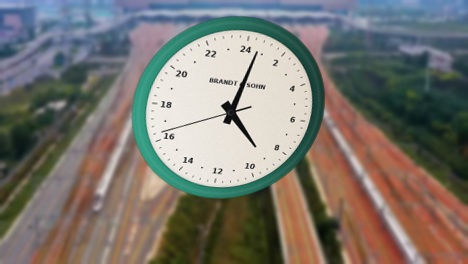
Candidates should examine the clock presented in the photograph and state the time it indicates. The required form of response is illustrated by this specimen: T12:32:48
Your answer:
T09:01:41
